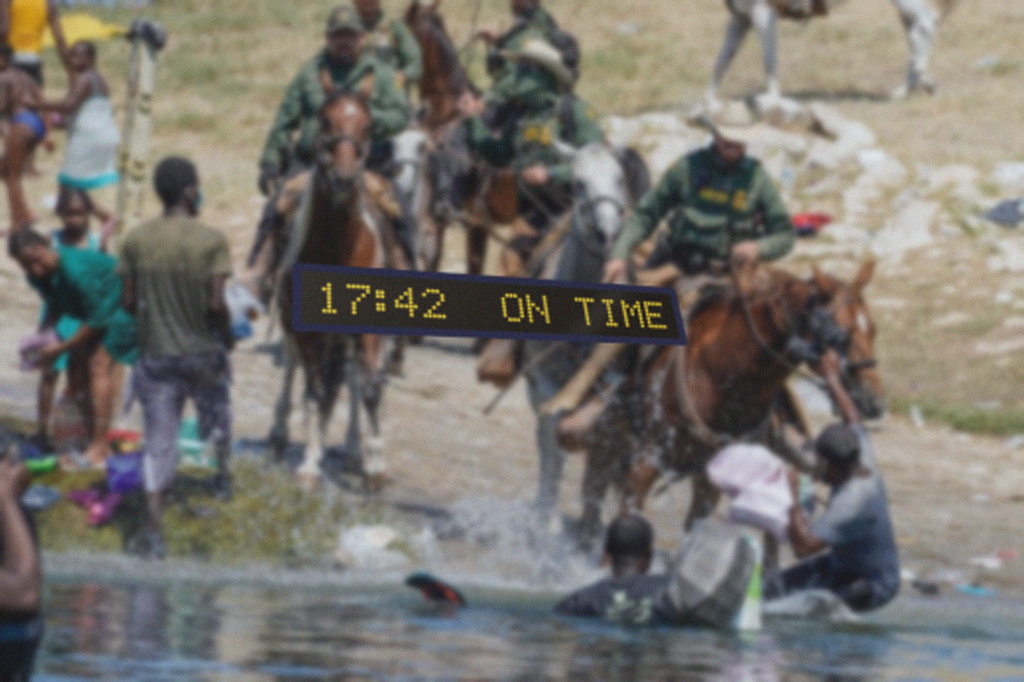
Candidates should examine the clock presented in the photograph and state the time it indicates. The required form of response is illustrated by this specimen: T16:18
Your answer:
T17:42
